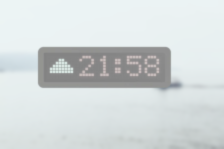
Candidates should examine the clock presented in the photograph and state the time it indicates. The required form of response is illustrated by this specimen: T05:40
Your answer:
T21:58
